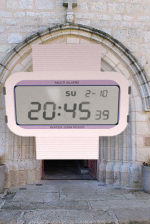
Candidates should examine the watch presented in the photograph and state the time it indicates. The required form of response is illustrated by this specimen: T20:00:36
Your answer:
T20:45:39
